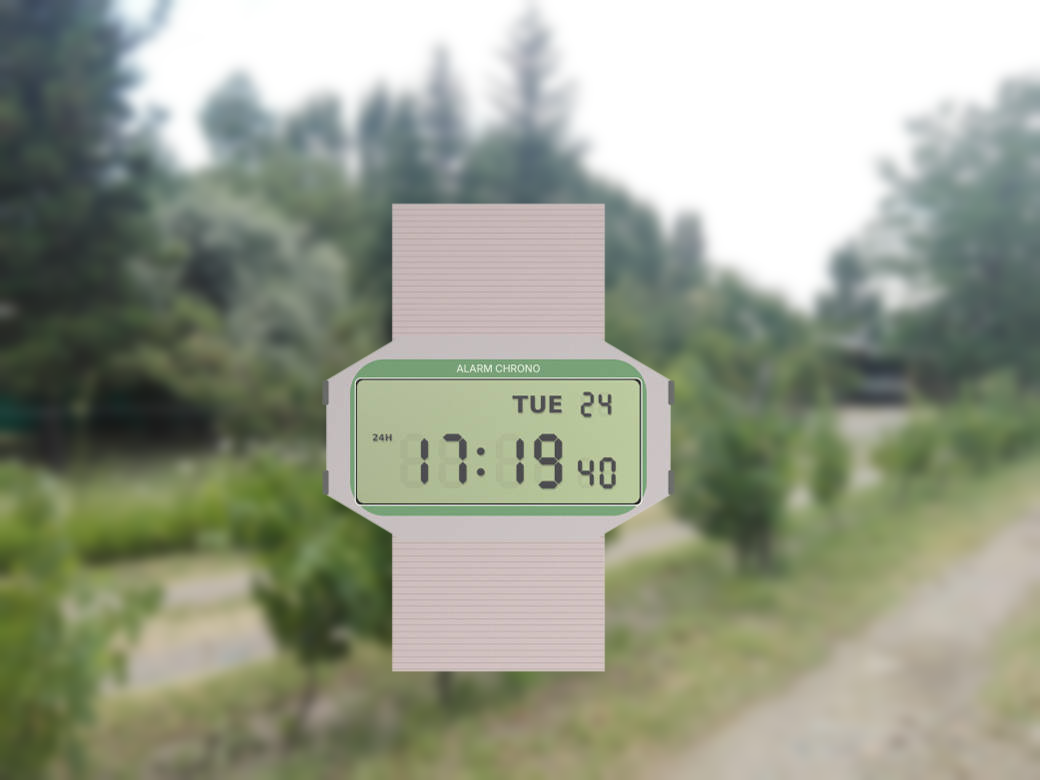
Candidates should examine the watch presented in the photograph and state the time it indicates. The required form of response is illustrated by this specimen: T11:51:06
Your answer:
T17:19:40
